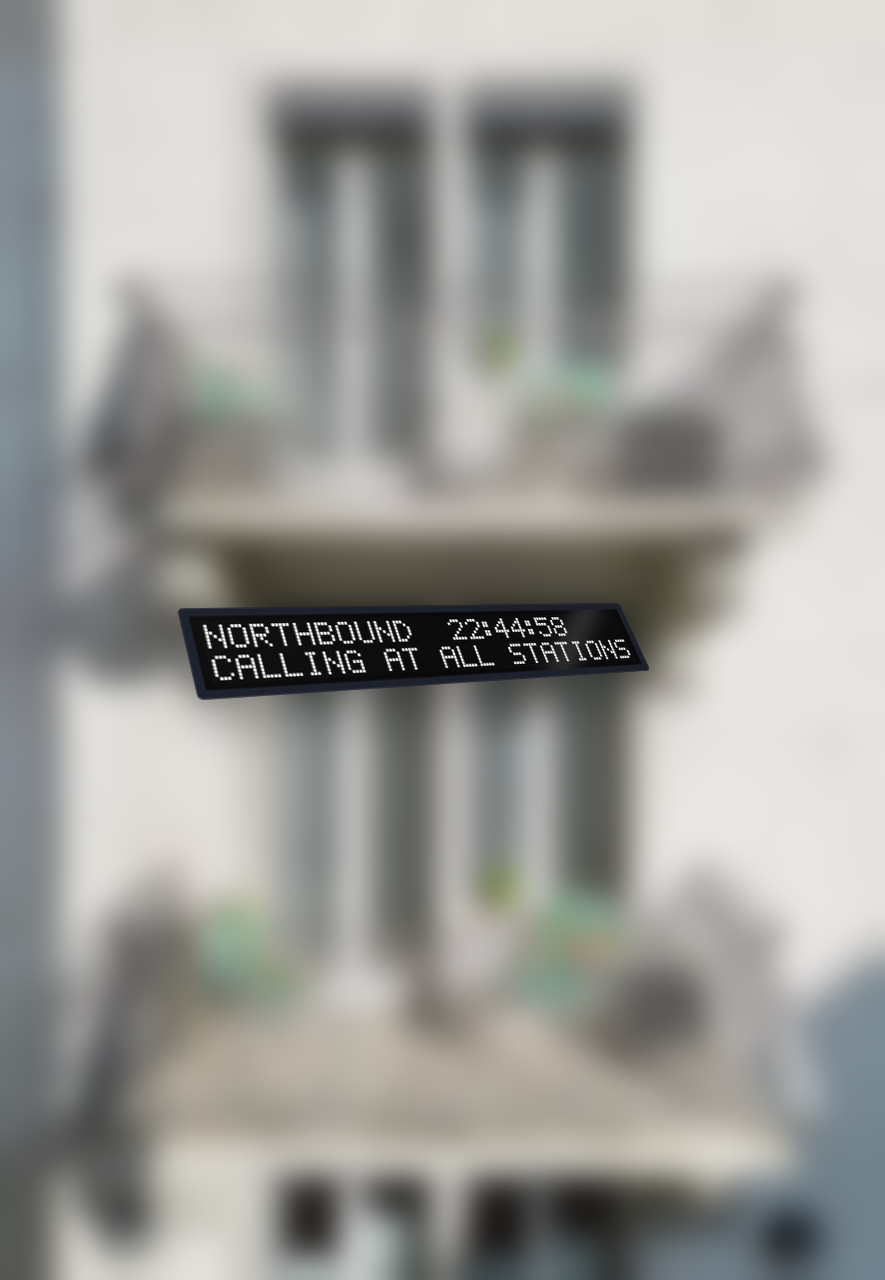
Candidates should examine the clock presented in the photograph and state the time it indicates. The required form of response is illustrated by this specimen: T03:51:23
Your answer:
T22:44:58
